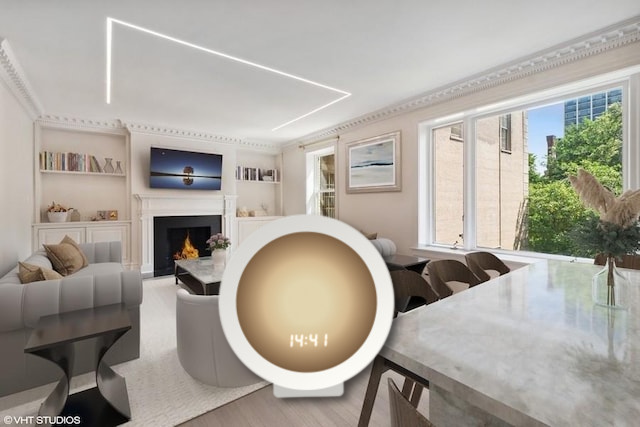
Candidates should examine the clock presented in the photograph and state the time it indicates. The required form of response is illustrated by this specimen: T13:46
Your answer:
T14:41
